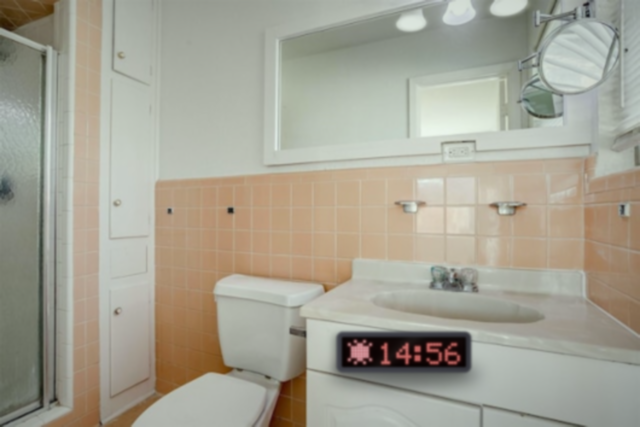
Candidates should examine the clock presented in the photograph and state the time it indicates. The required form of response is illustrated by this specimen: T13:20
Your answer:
T14:56
